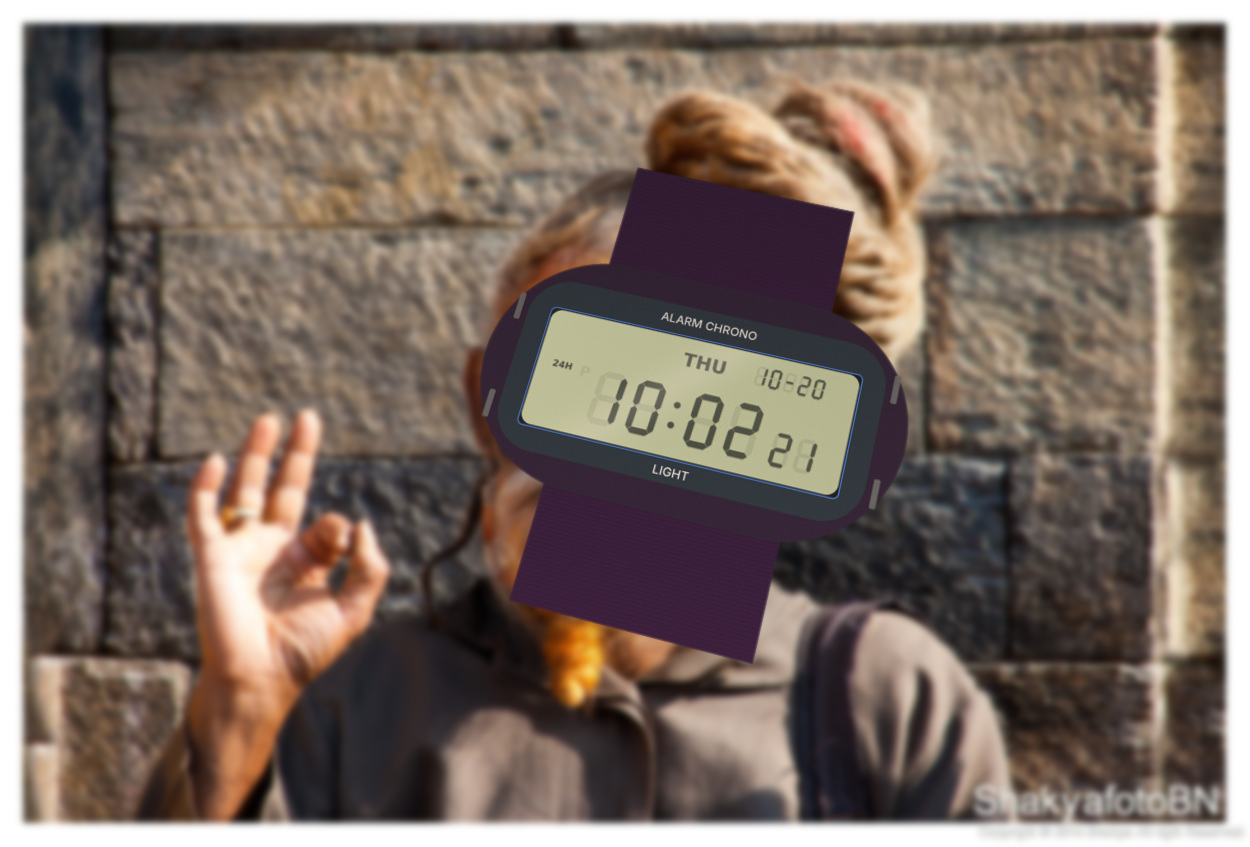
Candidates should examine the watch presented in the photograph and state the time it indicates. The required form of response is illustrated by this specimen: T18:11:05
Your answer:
T10:02:21
